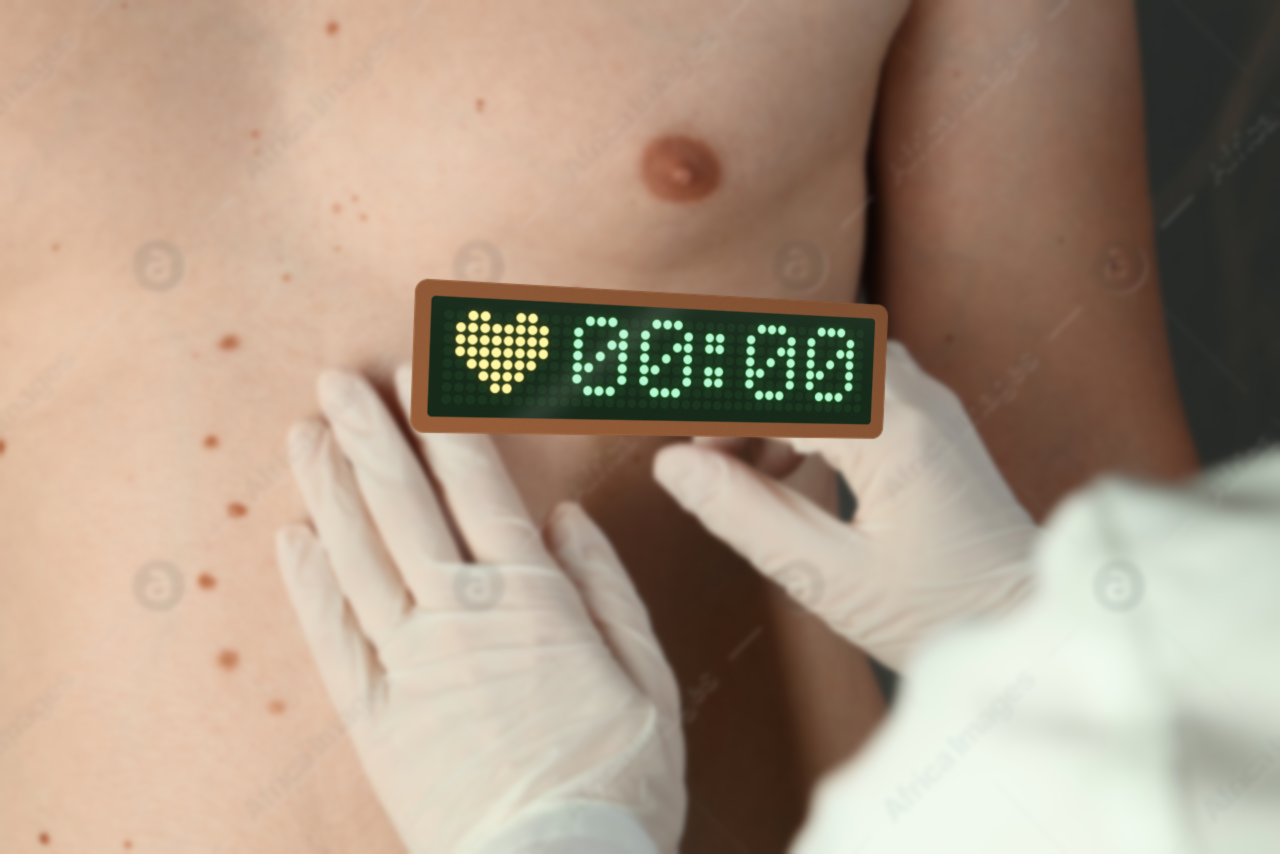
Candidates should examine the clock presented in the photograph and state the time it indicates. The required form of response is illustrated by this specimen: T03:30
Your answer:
T00:00
